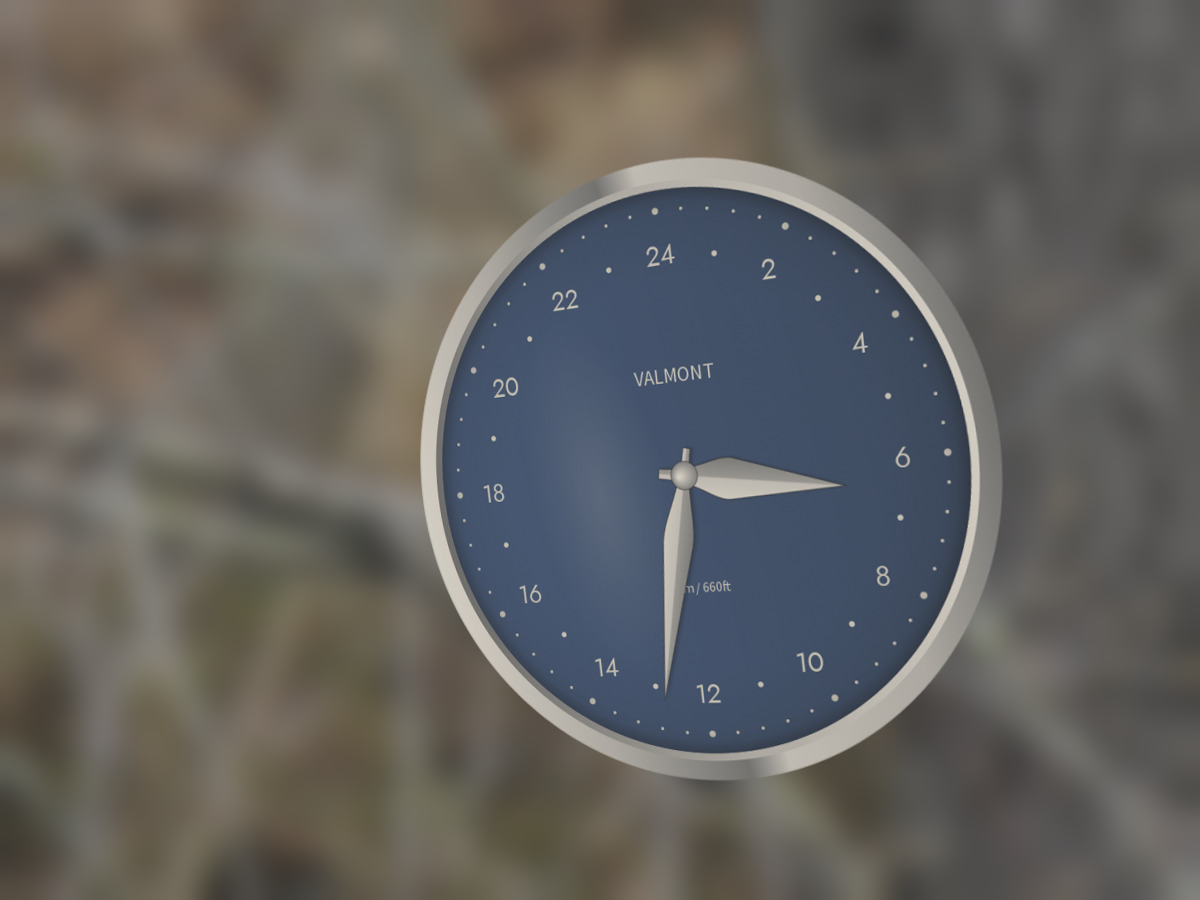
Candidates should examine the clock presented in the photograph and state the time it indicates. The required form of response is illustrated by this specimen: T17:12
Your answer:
T06:32
